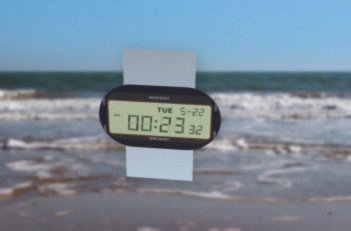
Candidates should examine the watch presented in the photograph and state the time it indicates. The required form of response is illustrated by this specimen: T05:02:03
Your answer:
T00:23:32
